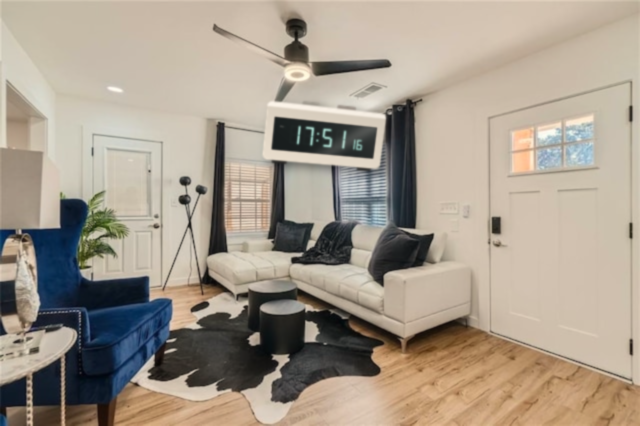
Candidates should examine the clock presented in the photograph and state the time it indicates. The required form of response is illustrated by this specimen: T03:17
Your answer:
T17:51
